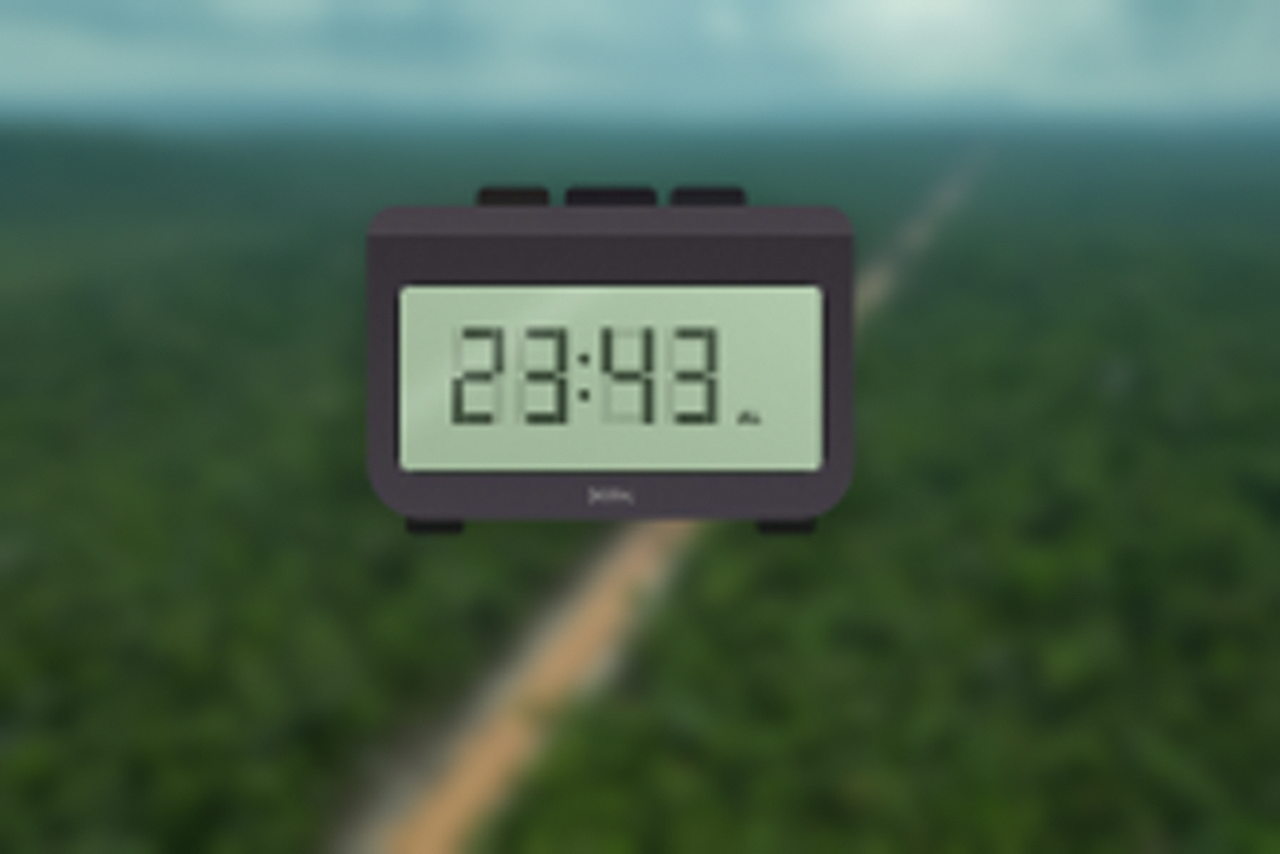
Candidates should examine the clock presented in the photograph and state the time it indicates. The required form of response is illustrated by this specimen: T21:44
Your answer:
T23:43
